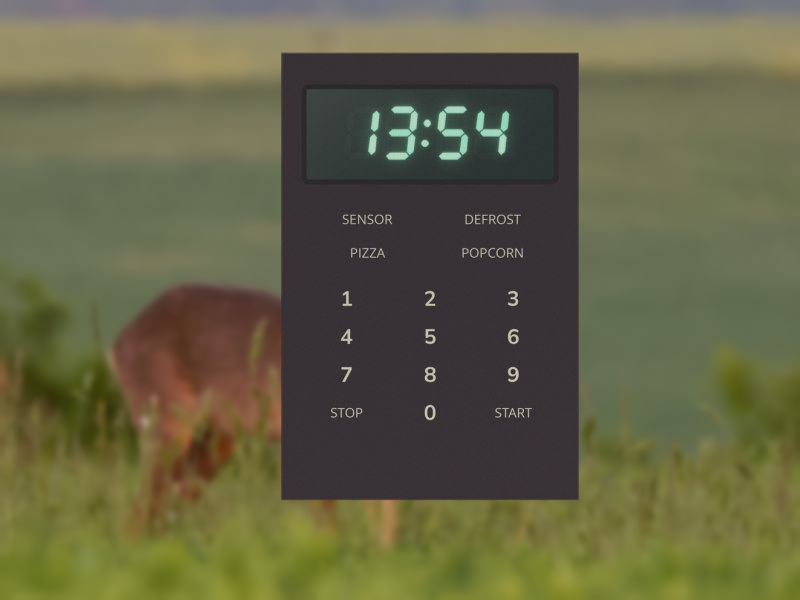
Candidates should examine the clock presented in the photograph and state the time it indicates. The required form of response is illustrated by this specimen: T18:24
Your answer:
T13:54
